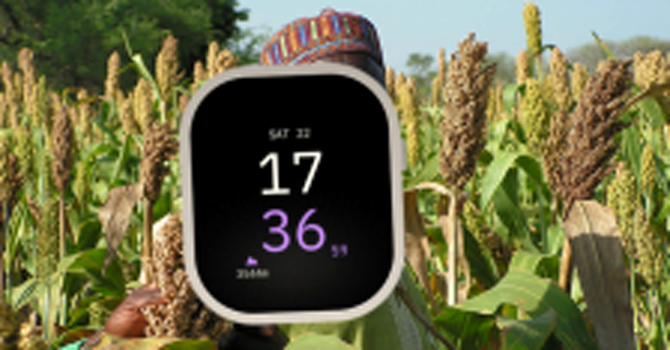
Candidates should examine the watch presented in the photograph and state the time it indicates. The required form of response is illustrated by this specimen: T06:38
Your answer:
T17:36
